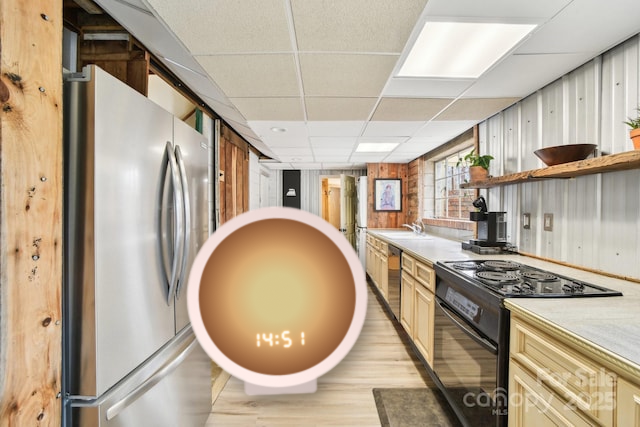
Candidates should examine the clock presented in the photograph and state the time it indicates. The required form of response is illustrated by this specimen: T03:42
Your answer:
T14:51
